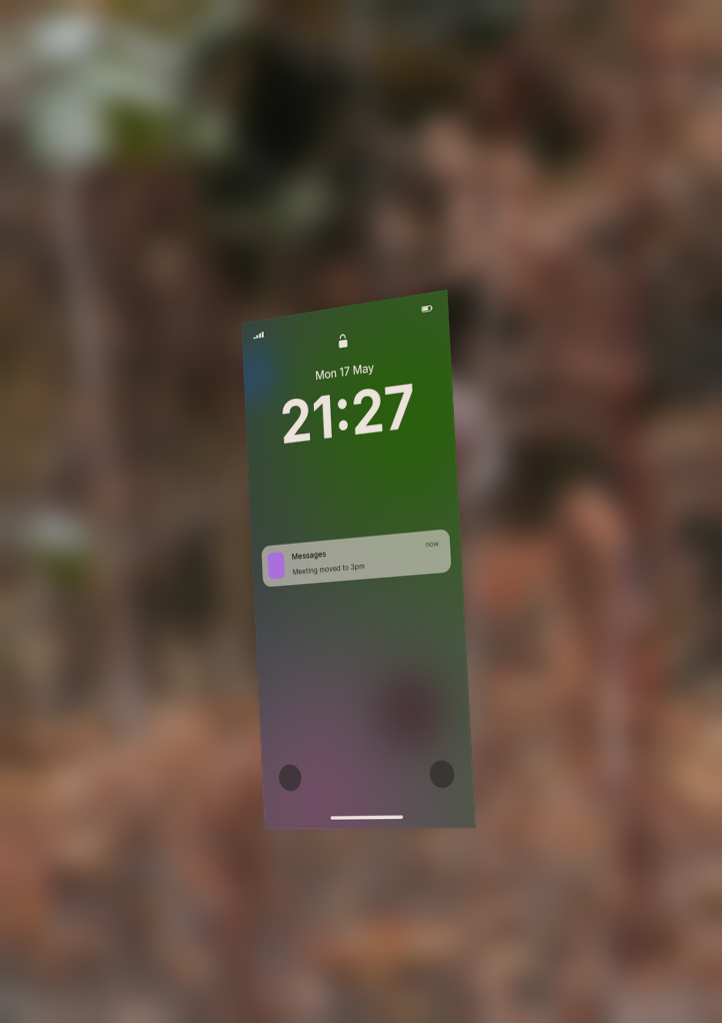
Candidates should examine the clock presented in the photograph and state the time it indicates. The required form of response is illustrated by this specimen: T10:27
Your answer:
T21:27
